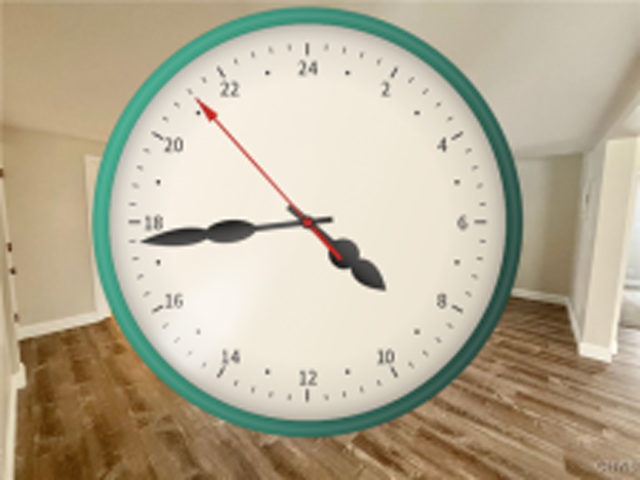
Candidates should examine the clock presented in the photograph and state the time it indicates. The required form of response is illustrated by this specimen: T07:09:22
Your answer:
T08:43:53
